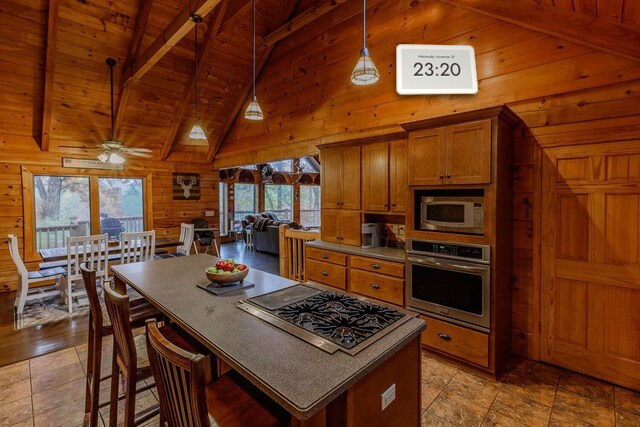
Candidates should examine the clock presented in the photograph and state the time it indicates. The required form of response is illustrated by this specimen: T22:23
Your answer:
T23:20
